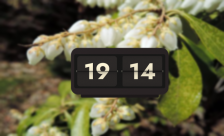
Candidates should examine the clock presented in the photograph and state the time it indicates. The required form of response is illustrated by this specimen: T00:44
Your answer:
T19:14
